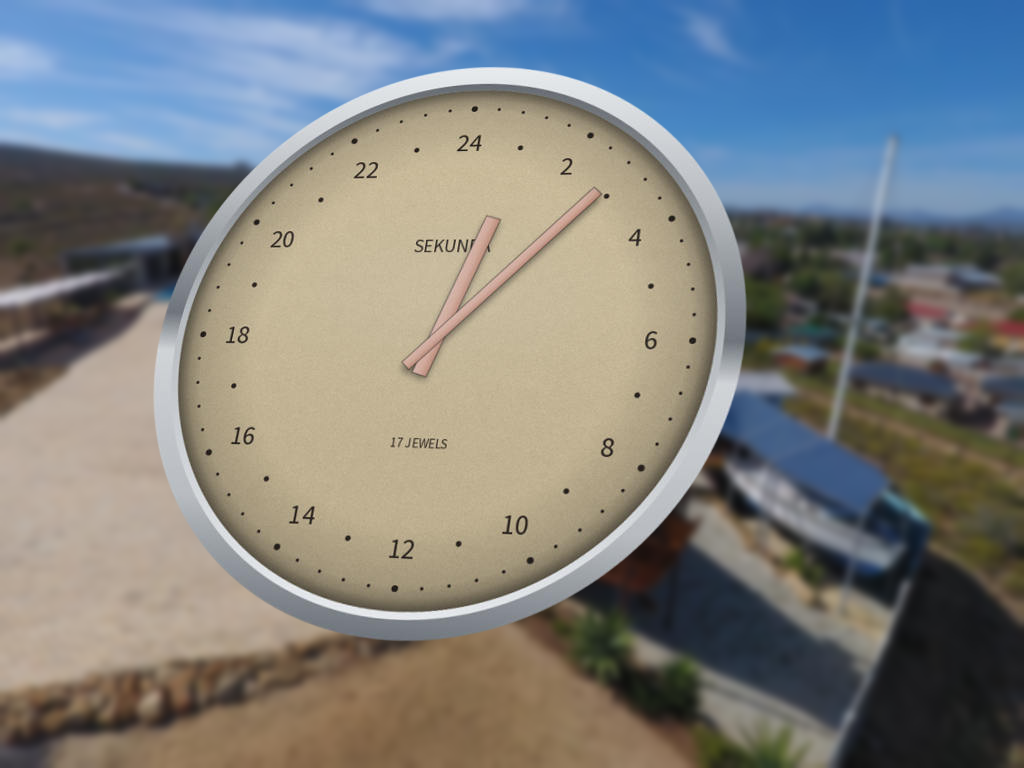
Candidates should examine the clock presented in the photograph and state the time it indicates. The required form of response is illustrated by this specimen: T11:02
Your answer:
T01:07
